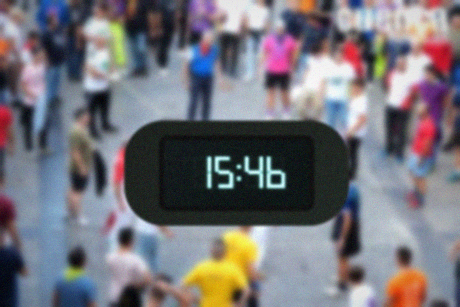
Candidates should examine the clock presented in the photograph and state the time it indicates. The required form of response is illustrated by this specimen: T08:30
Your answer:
T15:46
